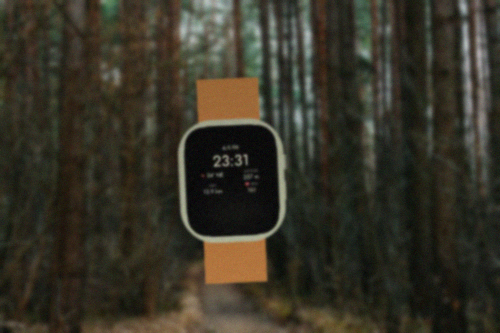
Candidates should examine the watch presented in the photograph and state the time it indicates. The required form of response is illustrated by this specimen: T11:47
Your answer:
T23:31
